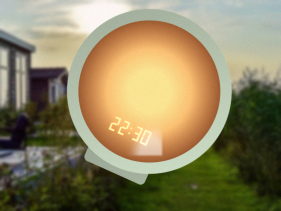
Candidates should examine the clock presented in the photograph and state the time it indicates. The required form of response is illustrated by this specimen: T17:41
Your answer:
T22:30
